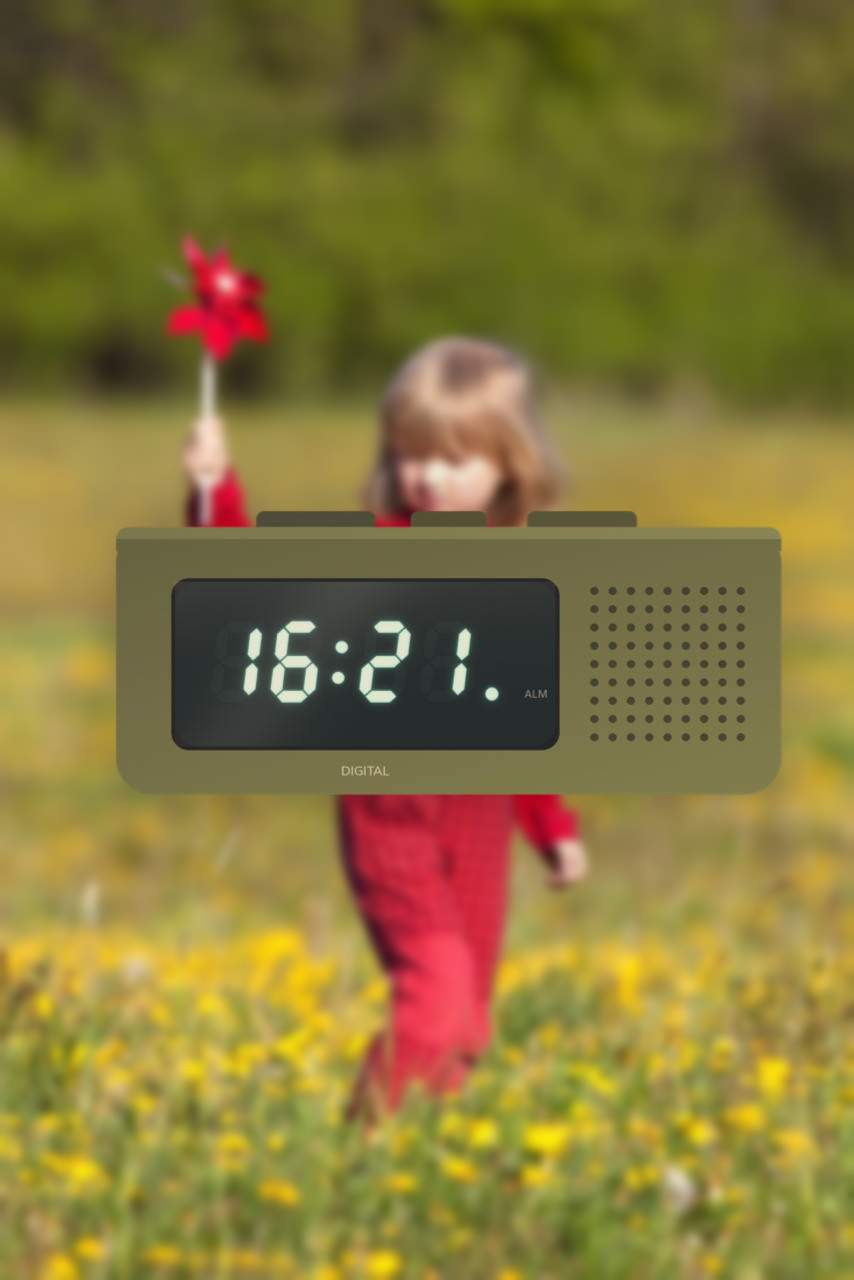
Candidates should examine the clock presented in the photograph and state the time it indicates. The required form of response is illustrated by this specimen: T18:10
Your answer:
T16:21
